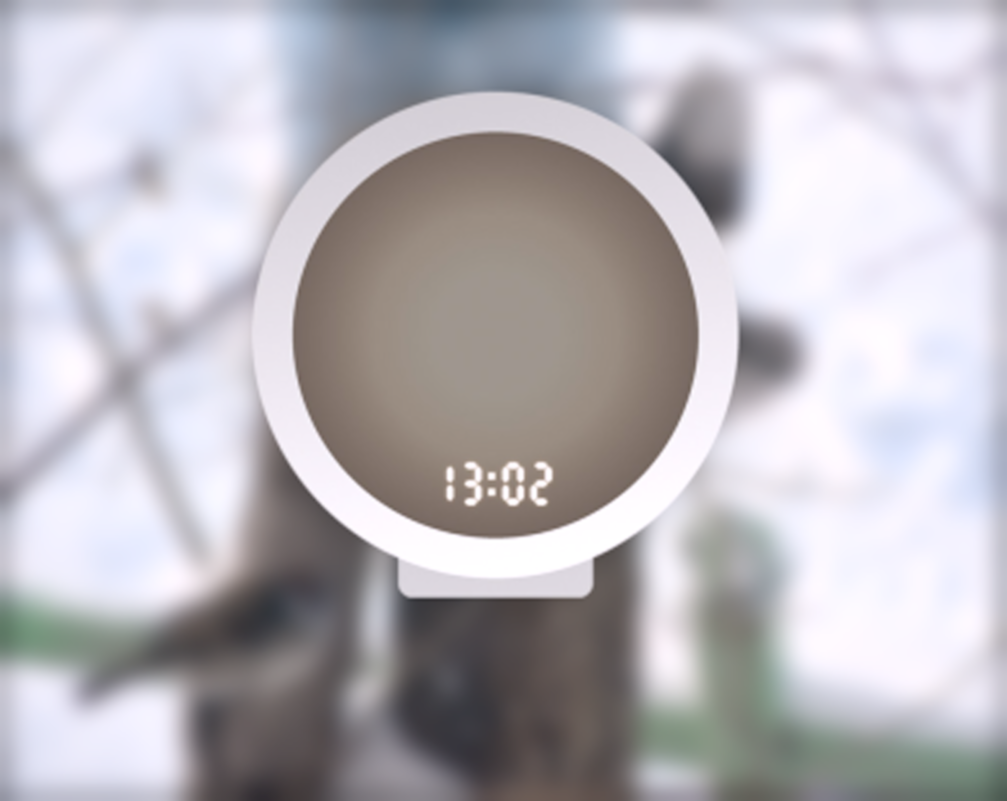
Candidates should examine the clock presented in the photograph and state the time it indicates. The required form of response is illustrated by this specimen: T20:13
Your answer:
T13:02
